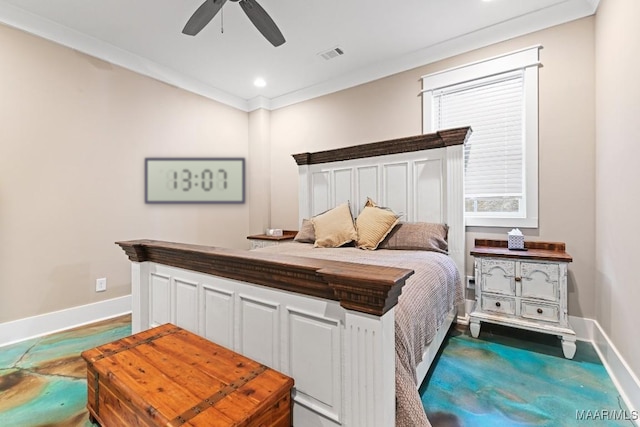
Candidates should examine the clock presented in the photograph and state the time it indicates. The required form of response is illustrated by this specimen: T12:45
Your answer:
T13:07
